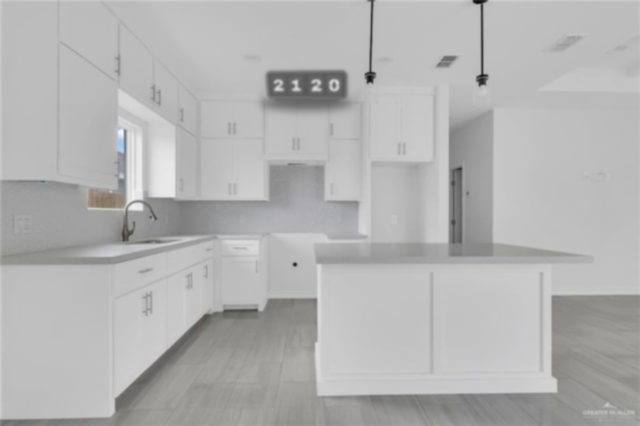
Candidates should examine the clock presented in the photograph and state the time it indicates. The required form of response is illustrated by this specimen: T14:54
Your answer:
T21:20
